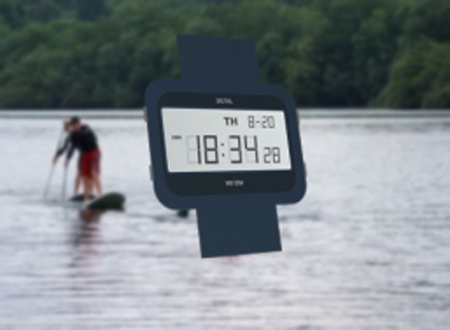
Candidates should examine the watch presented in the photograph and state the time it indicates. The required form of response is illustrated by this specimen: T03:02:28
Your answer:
T18:34:28
